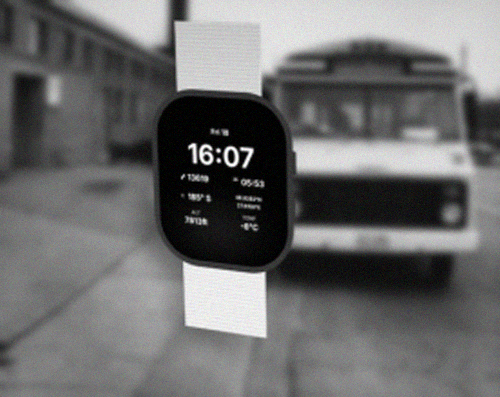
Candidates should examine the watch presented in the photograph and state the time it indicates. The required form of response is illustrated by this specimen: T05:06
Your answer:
T16:07
